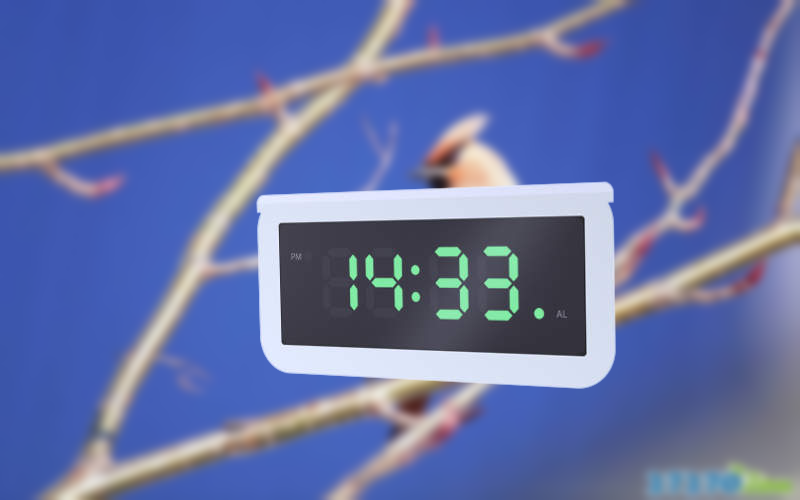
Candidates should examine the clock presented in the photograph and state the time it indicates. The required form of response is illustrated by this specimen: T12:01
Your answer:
T14:33
